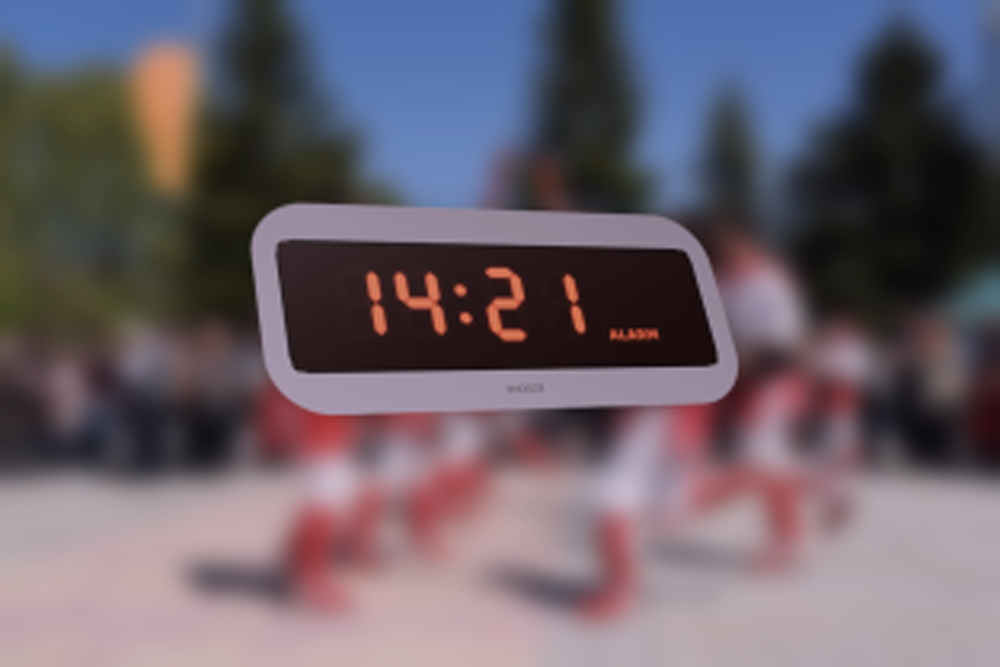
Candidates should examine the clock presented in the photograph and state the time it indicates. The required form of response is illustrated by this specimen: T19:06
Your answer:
T14:21
